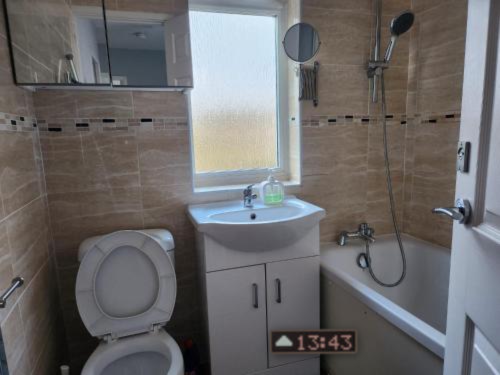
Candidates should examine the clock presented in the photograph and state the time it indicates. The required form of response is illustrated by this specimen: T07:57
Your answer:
T13:43
